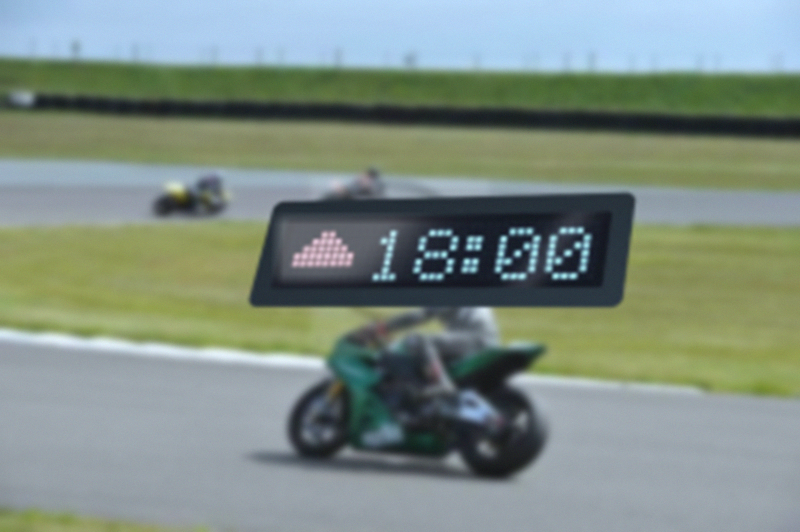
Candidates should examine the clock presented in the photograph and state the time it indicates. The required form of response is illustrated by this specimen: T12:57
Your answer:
T18:00
